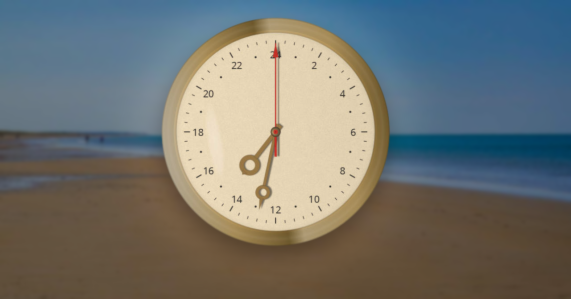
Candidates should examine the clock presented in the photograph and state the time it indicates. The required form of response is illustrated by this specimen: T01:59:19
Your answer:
T14:32:00
